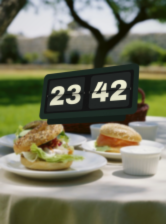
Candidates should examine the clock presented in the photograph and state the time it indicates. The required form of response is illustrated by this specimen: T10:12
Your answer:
T23:42
